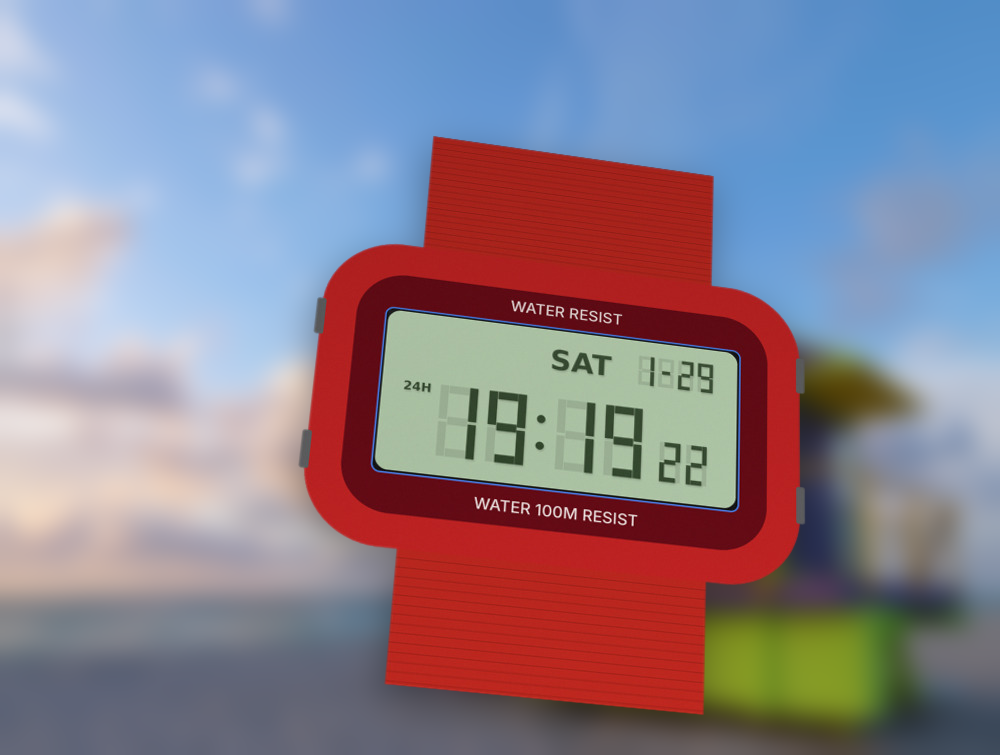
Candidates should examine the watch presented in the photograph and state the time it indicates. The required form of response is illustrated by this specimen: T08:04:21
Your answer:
T19:19:22
